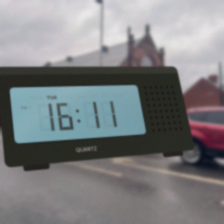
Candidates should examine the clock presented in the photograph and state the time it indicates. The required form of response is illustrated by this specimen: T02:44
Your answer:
T16:11
